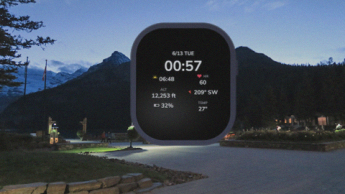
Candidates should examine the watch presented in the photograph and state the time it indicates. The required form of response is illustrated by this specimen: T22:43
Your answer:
T00:57
